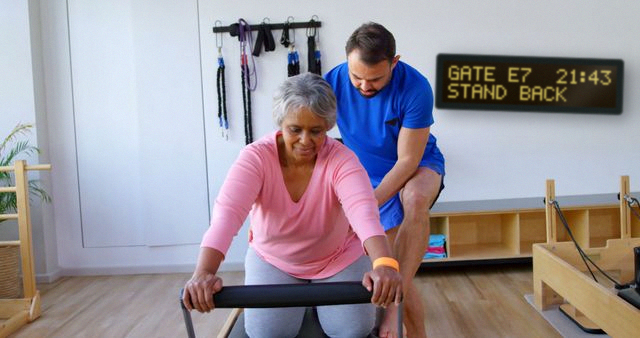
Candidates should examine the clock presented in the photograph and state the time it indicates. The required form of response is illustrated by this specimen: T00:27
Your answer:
T21:43
